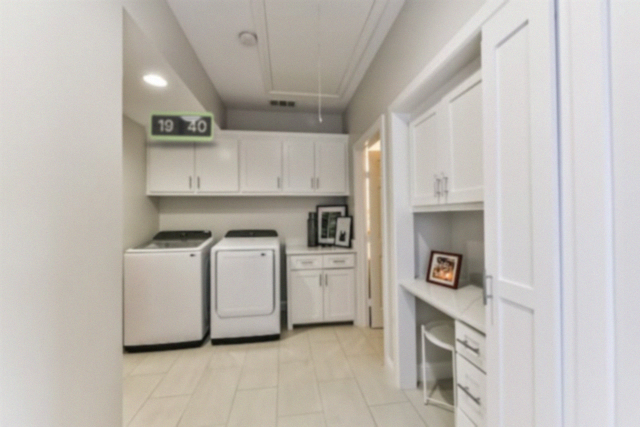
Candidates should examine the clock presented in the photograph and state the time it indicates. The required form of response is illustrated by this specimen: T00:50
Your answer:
T19:40
